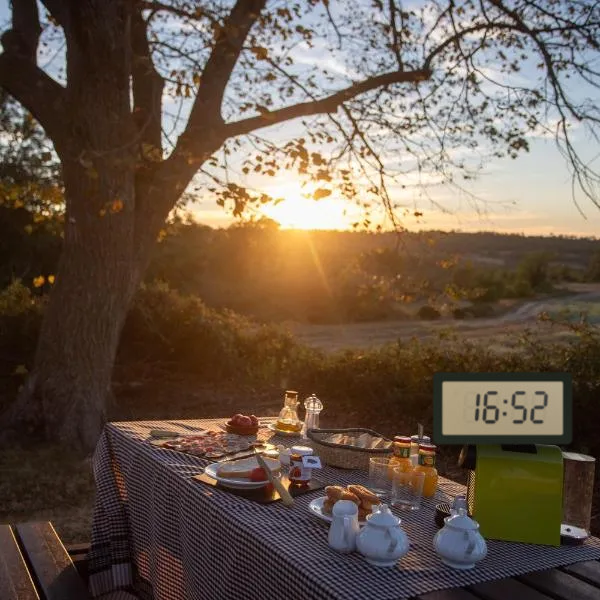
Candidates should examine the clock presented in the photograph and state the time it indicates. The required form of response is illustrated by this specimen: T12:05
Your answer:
T16:52
